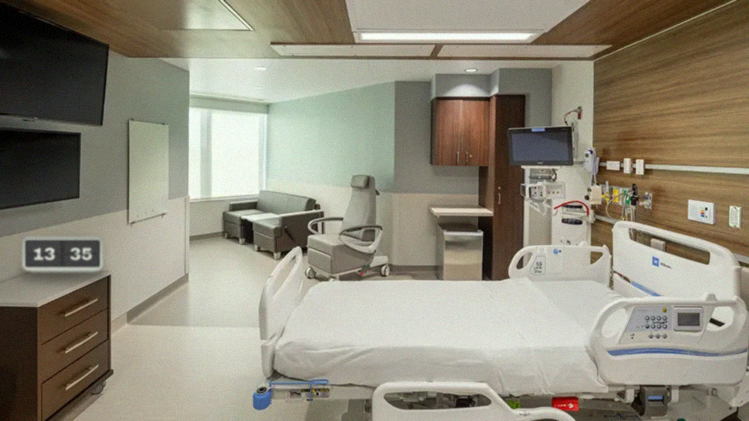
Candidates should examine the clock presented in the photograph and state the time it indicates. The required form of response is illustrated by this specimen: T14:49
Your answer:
T13:35
